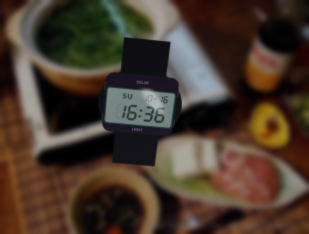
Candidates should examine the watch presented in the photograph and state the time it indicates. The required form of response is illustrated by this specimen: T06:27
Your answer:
T16:36
